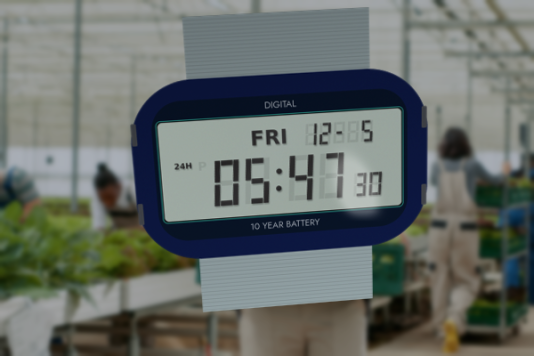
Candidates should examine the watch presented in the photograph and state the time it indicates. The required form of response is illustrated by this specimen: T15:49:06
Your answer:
T05:47:30
